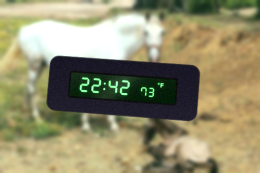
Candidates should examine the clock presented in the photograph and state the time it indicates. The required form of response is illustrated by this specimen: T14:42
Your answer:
T22:42
